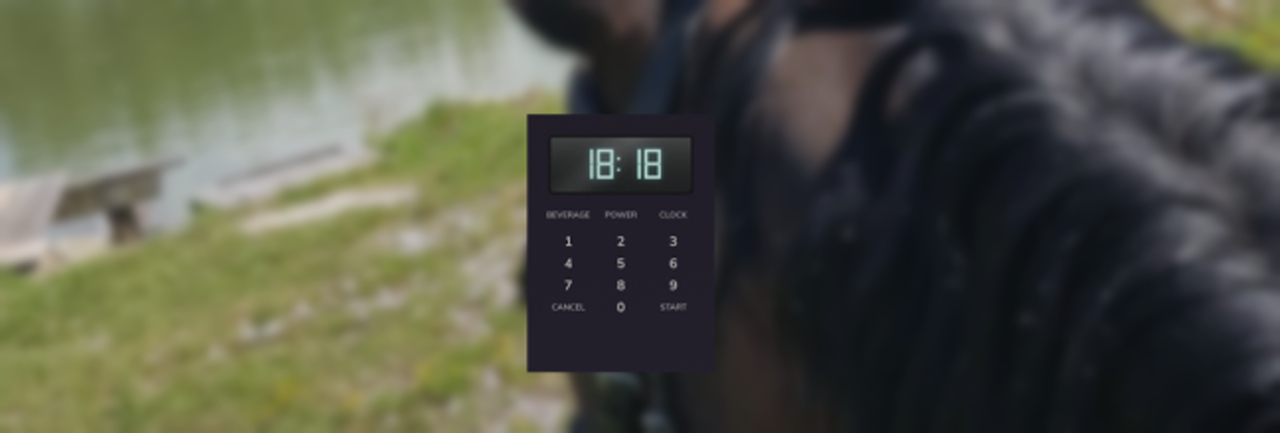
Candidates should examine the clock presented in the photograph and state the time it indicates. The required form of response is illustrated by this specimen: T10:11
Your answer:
T18:18
